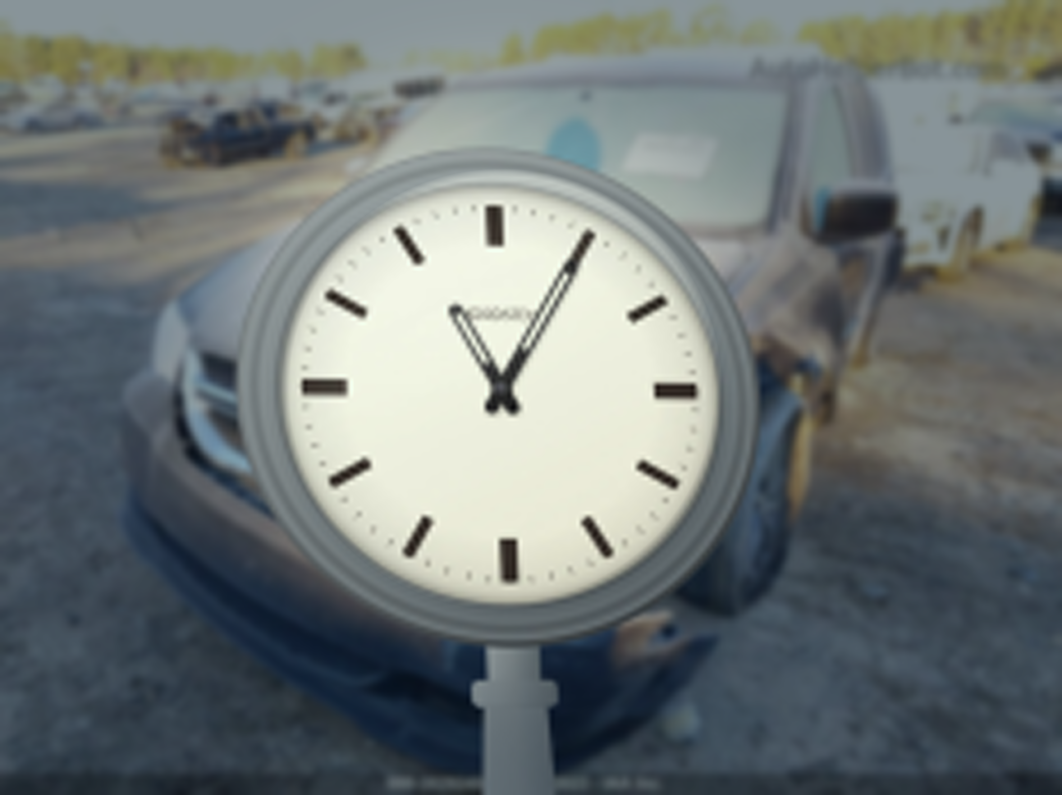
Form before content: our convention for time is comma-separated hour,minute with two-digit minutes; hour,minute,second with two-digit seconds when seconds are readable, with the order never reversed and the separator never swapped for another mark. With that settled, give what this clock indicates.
11,05
